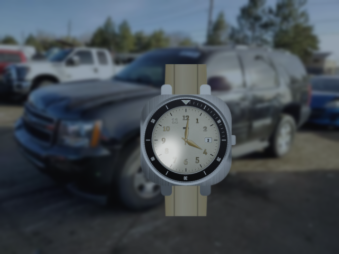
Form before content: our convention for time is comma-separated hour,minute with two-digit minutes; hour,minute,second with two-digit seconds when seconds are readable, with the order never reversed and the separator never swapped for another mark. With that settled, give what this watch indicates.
4,01
